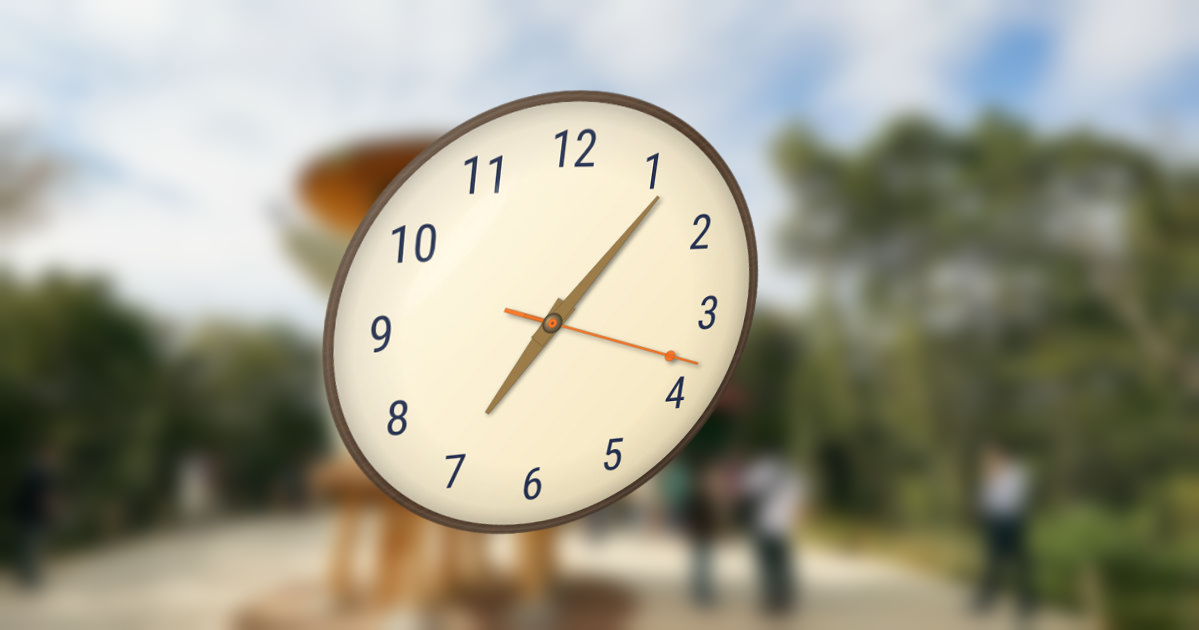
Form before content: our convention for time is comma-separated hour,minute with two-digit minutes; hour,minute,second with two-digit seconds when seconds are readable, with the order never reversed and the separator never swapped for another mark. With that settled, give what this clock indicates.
7,06,18
